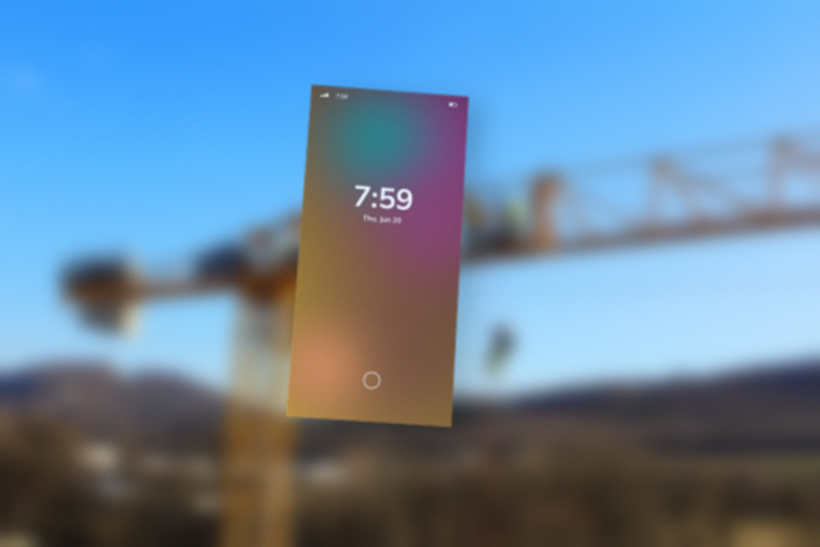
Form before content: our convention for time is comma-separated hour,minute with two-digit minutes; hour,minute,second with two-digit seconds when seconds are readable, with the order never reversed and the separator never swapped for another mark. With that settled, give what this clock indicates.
7,59
